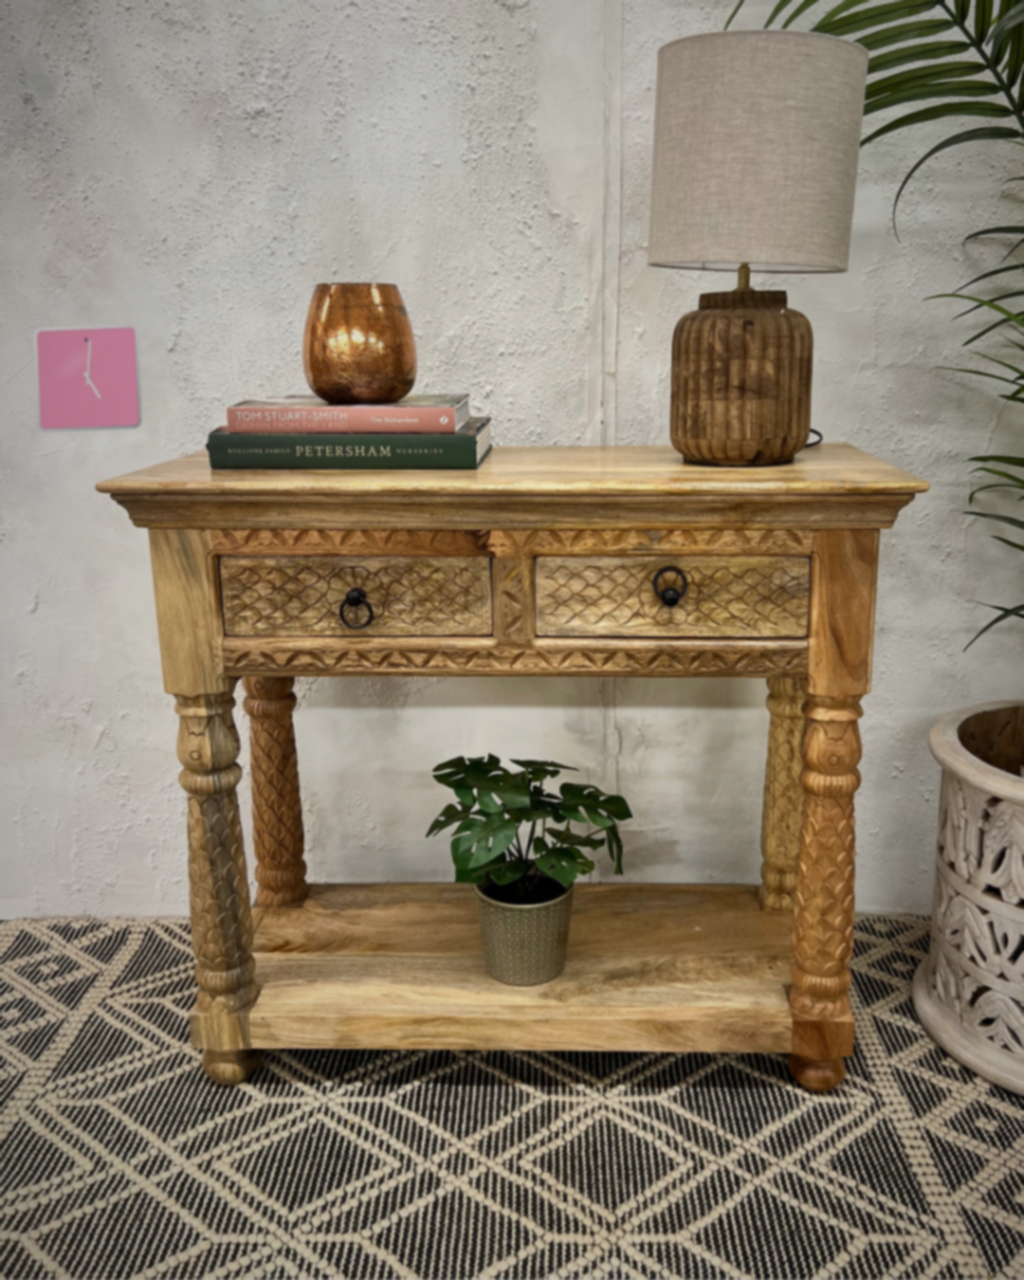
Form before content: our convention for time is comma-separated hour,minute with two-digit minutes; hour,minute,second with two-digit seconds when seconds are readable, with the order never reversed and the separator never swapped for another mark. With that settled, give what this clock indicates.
5,01
